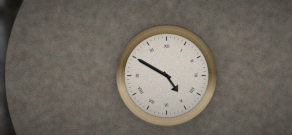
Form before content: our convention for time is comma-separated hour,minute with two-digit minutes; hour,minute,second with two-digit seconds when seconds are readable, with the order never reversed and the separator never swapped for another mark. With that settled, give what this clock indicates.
4,50
